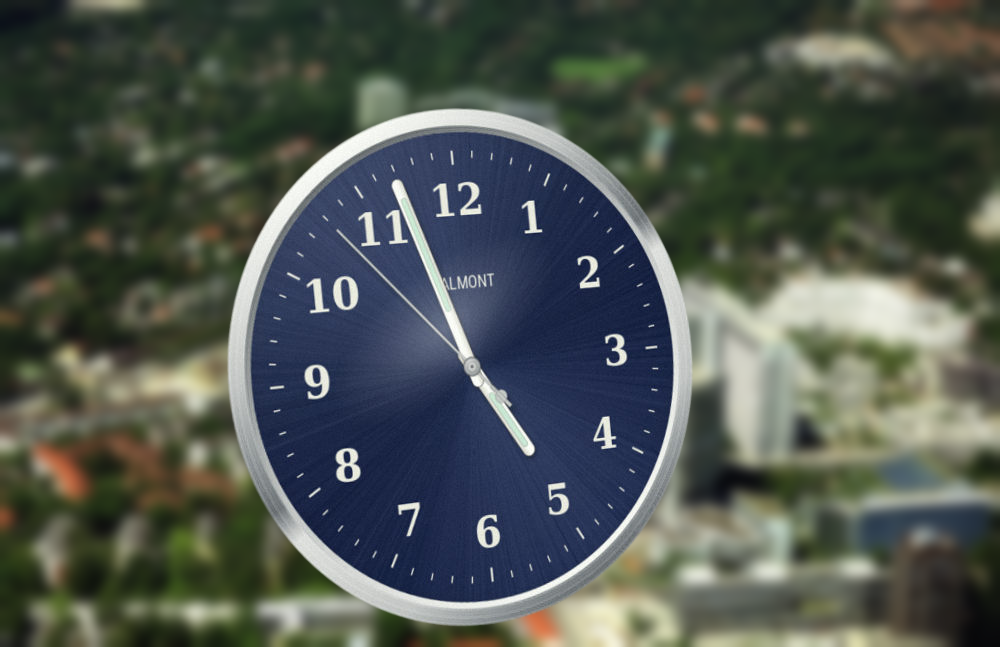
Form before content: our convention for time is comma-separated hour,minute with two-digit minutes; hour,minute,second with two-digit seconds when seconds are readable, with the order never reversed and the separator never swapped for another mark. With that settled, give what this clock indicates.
4,56,53
